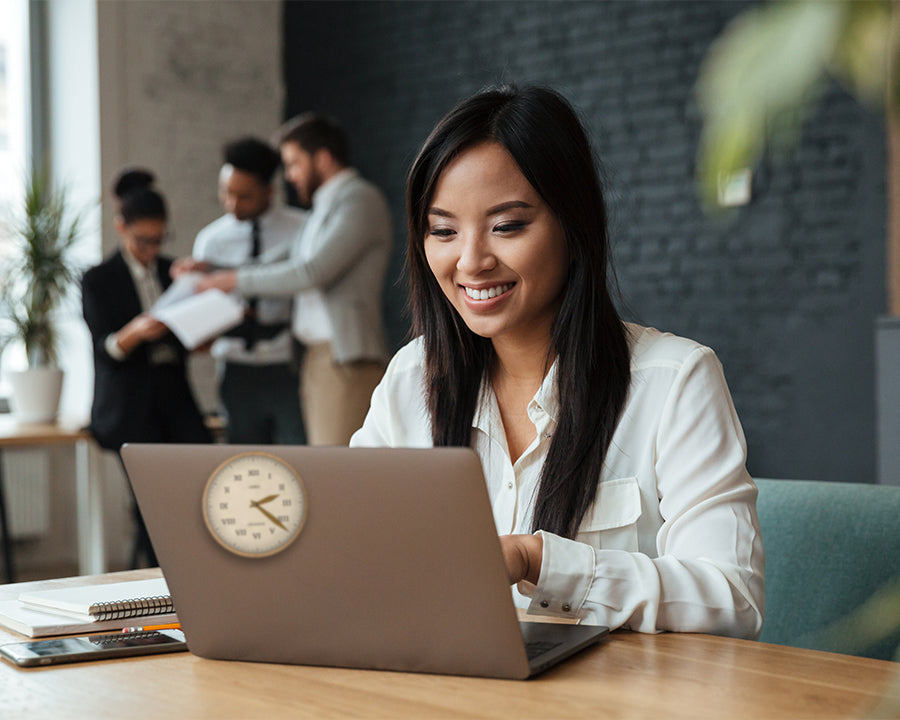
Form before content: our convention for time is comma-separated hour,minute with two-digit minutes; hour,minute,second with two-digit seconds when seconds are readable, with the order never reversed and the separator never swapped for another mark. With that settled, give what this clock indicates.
2,22
